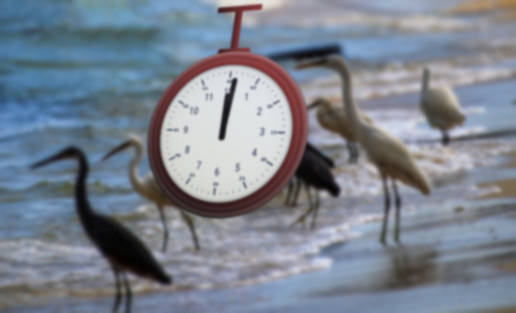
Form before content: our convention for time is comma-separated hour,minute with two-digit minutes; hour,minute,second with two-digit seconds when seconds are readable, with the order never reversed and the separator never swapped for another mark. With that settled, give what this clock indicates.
12,01
